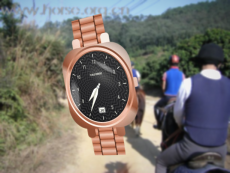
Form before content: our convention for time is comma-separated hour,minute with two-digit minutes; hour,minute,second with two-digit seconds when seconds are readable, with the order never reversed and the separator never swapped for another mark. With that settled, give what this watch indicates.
7,35
